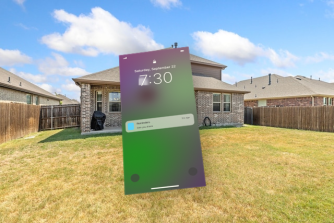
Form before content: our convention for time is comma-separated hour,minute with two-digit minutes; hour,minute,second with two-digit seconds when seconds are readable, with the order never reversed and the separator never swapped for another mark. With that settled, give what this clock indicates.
7,30
